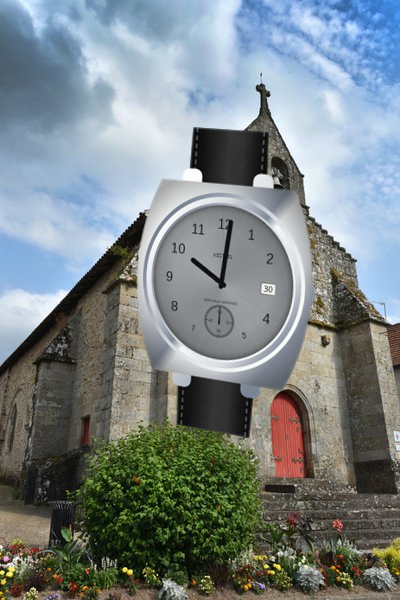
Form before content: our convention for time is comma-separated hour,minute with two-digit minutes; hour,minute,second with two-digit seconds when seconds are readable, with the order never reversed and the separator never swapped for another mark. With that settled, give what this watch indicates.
10,01
